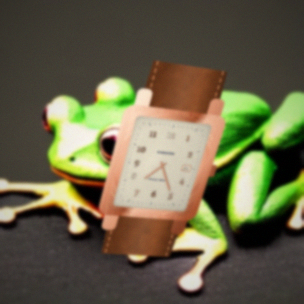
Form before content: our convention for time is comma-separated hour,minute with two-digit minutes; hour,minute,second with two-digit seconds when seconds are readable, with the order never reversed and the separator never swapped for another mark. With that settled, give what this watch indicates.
7,25
